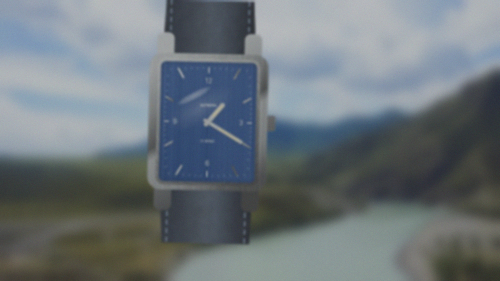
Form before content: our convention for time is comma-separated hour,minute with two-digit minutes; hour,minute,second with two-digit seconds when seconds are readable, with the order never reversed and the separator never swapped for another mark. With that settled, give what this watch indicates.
1,20
